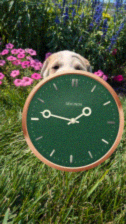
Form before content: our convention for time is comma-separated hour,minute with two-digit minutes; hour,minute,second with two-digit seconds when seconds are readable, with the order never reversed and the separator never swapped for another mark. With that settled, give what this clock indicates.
1,47
